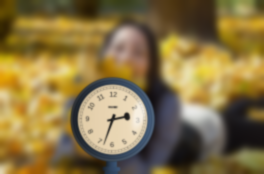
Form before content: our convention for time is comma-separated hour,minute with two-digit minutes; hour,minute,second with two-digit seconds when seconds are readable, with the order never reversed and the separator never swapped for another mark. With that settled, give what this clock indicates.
2,33
